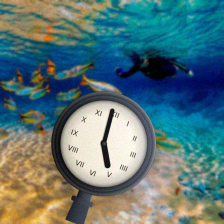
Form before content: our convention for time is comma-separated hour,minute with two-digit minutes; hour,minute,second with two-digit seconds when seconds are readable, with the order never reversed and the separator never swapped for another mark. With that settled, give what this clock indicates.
4,59
